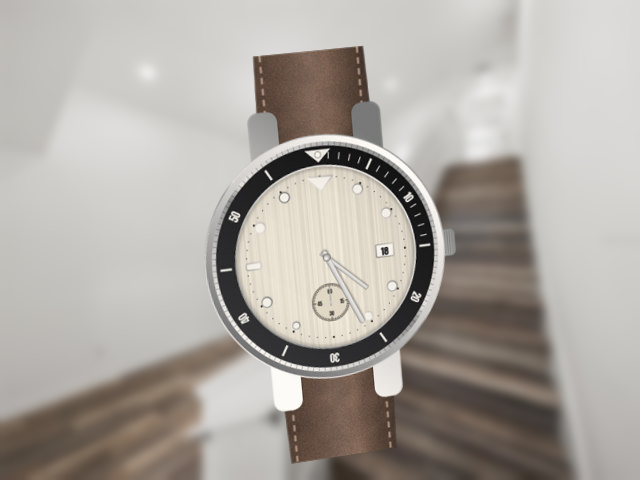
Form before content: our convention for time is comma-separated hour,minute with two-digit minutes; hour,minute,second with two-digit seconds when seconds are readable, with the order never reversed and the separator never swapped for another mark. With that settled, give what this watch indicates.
4,26
